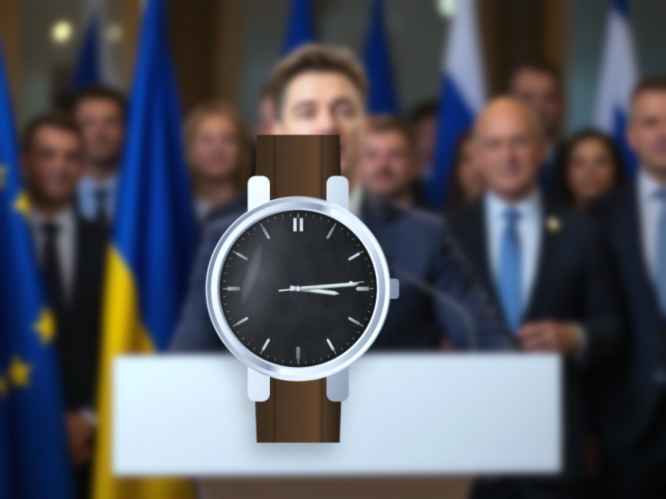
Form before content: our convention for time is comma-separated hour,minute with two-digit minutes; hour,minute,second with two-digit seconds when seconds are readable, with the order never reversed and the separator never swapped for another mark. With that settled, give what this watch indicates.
3,14,14
